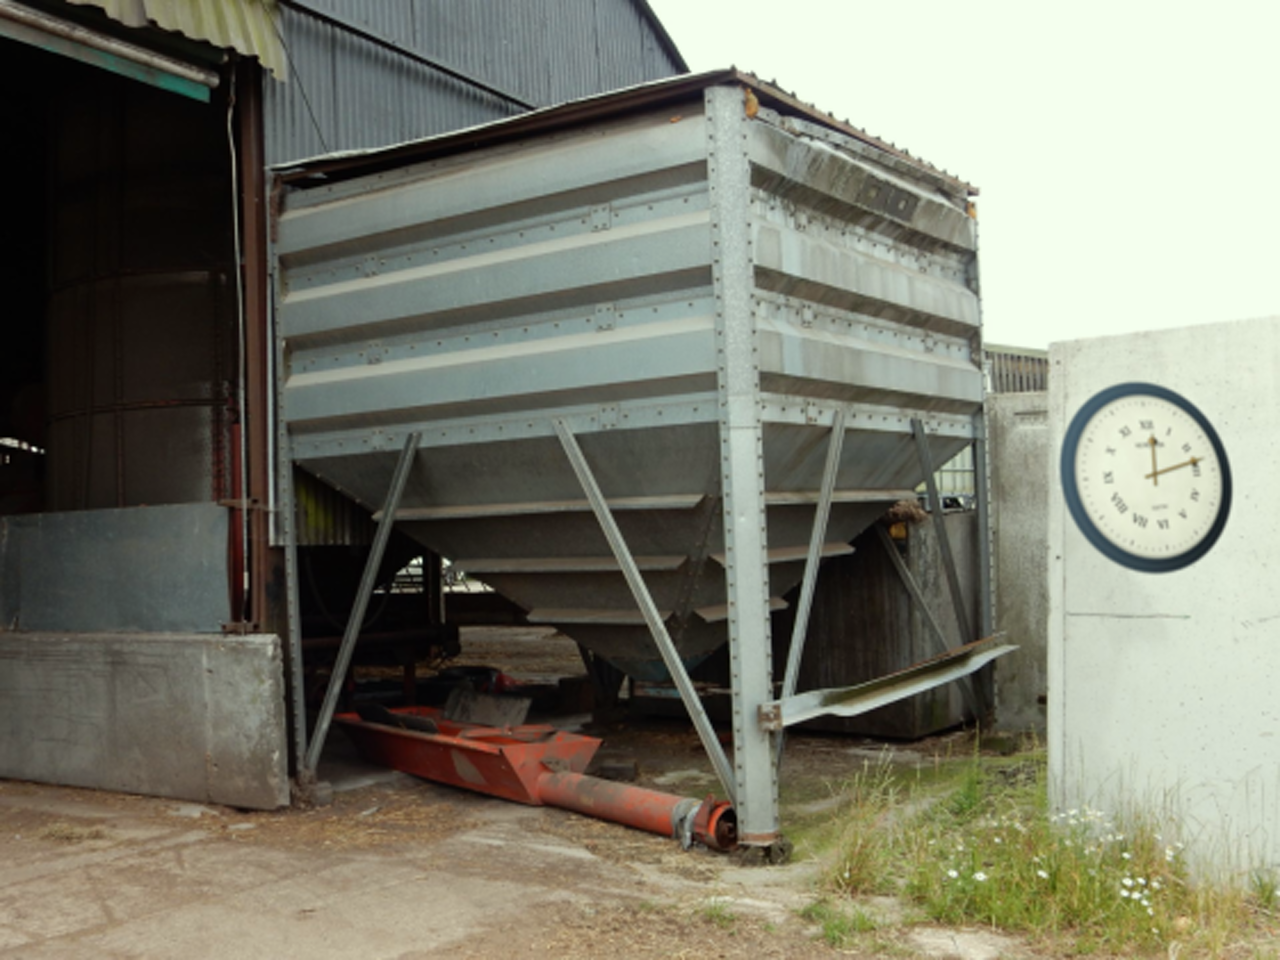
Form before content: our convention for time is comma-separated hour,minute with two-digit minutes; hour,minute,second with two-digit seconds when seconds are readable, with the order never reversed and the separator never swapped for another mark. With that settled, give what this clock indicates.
12,13
